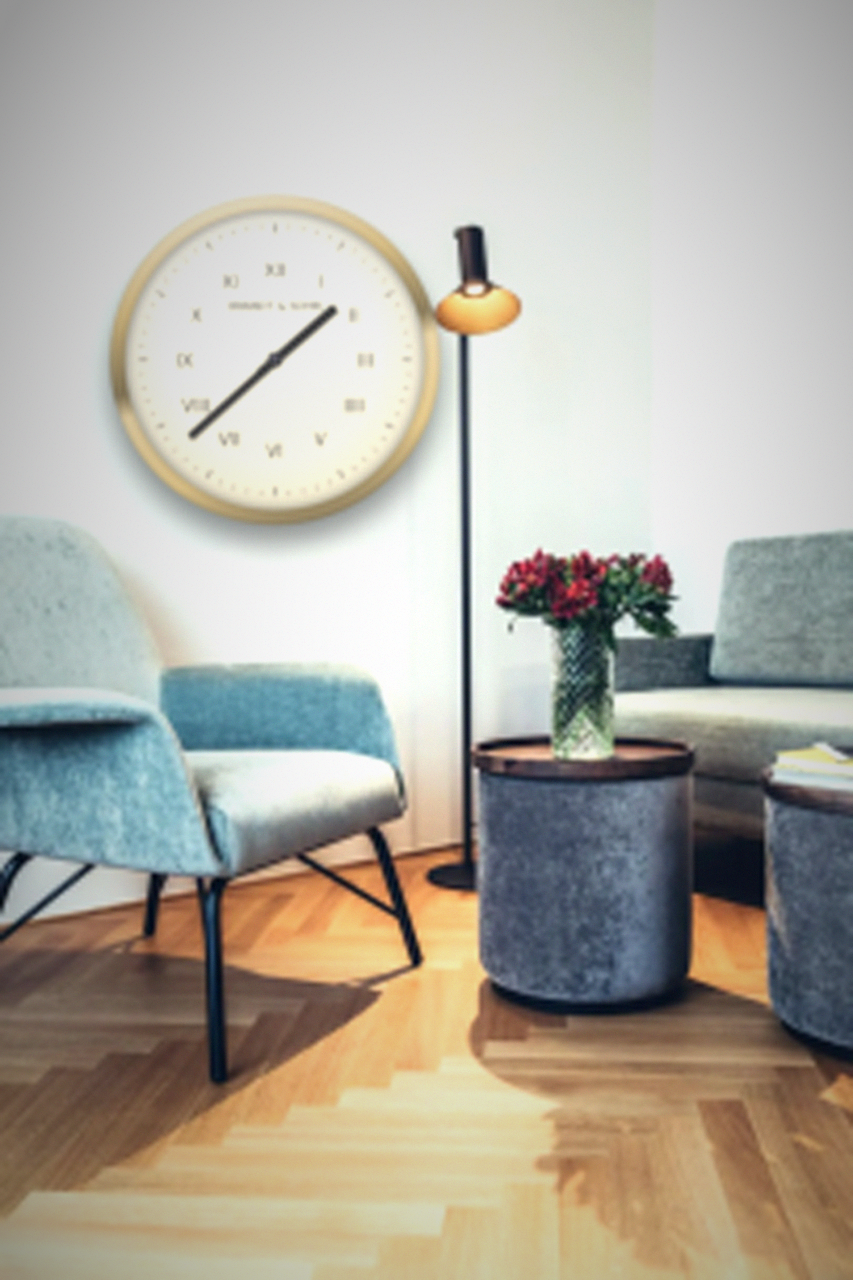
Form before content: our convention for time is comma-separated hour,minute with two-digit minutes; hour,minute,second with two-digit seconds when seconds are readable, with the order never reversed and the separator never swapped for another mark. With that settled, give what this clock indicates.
1,38
